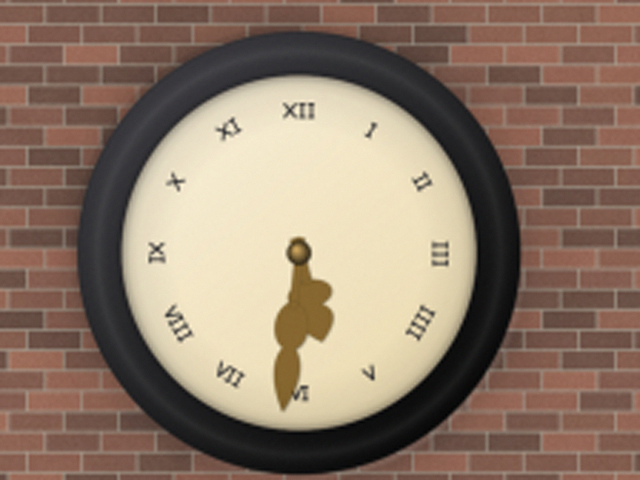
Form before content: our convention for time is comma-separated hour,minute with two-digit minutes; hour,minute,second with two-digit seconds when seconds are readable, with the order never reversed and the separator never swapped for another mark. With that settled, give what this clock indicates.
5,31
